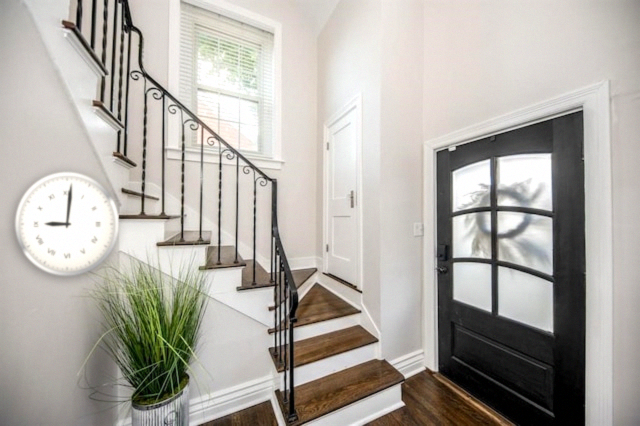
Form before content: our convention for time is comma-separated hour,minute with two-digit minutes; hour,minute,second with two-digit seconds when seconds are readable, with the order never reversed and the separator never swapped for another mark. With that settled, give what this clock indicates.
9,01
